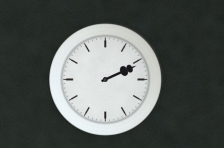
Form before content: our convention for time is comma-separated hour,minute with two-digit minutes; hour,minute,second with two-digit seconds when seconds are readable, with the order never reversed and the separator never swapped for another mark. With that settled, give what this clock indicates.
2,11
